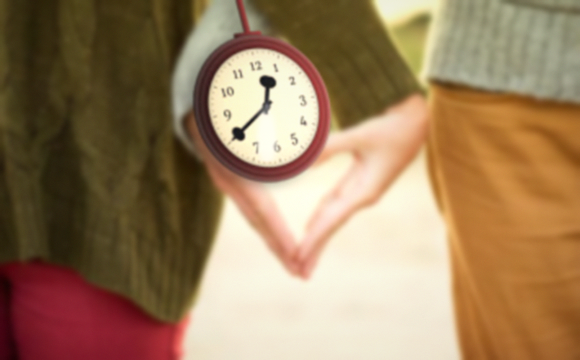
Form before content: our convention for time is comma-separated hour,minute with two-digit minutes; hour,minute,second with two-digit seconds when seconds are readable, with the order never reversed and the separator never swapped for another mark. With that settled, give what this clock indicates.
12,40
